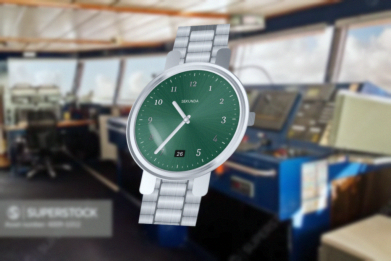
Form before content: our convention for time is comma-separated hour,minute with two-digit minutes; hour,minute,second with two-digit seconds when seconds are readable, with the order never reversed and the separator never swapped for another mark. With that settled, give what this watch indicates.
10,36
